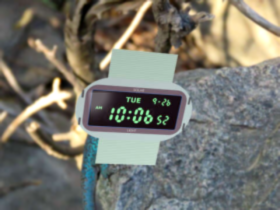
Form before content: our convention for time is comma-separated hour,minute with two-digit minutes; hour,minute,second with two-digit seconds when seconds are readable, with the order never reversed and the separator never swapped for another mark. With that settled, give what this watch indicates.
10,06,52
